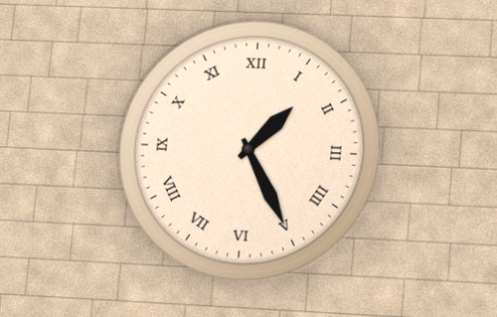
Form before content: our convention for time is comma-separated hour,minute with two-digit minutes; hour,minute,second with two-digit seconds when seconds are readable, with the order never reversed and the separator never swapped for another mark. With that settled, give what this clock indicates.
1,25
